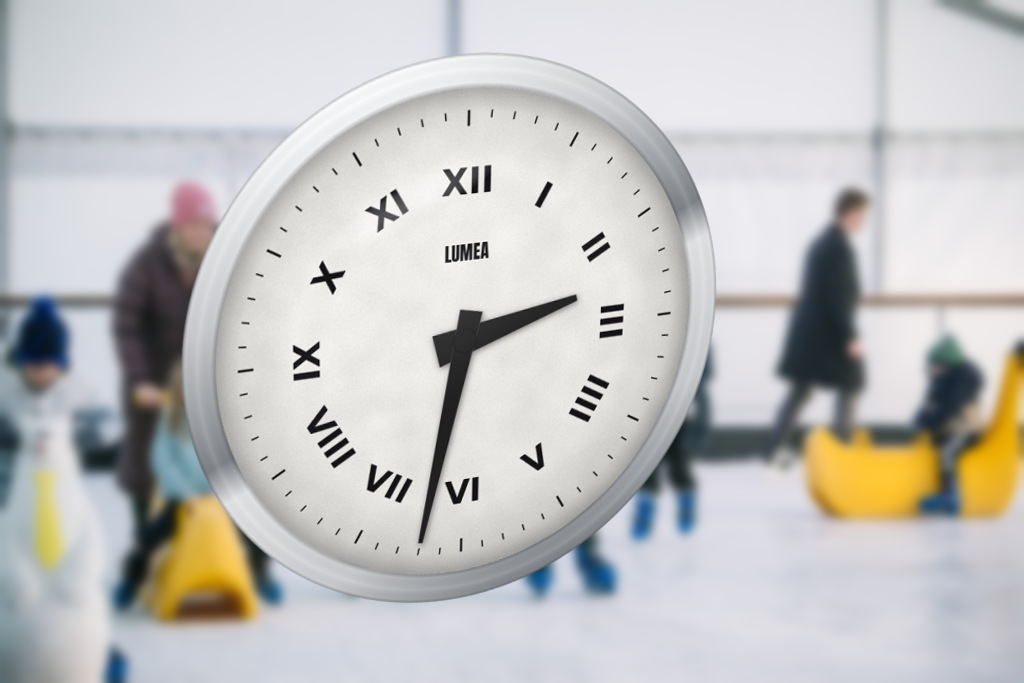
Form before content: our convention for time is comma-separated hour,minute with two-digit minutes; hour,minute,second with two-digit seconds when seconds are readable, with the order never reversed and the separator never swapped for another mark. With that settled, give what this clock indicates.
2,32
